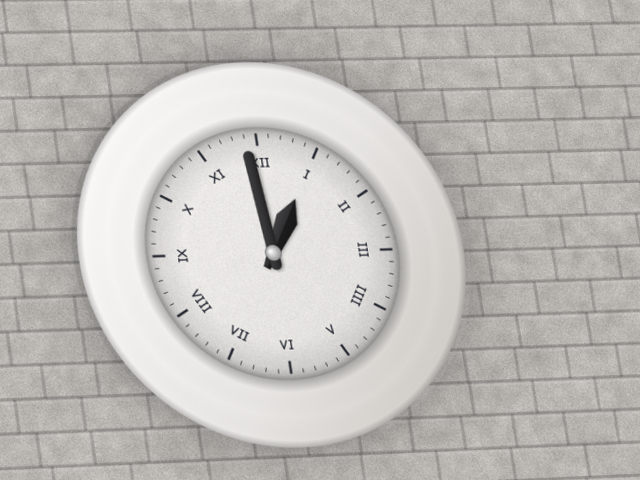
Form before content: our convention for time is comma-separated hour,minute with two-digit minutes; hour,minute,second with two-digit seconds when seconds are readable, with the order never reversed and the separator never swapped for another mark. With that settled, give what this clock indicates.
12,59
